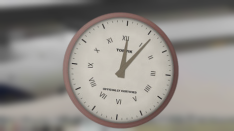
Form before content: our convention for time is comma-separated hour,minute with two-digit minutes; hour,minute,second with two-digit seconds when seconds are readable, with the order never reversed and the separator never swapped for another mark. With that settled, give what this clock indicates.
12,06
